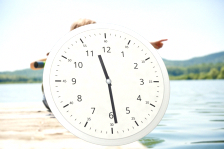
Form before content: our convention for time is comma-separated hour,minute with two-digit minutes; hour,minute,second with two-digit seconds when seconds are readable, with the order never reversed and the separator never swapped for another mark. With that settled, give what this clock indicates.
11,29
